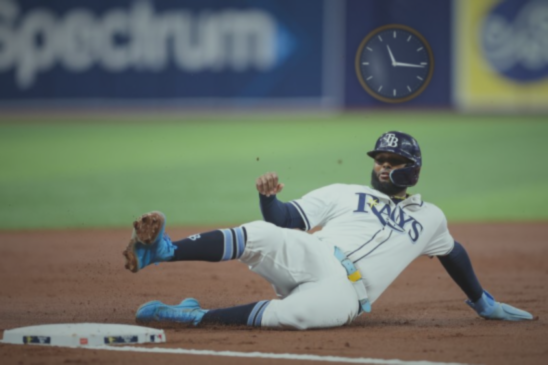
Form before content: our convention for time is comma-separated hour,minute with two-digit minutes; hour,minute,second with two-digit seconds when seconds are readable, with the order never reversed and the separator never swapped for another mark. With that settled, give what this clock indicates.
11,16
